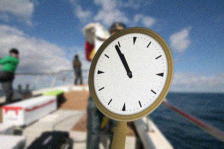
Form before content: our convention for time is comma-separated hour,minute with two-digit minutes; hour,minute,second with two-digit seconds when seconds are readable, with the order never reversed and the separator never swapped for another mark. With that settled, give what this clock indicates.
10,54
